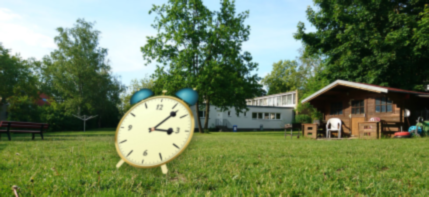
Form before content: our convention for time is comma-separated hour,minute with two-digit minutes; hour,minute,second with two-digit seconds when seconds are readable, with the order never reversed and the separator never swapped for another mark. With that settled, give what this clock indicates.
3,07
